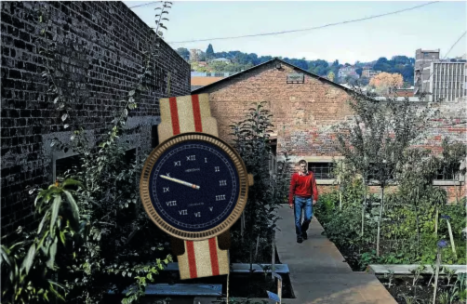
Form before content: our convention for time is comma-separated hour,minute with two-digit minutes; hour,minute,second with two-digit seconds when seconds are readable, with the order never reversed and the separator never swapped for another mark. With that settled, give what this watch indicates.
9,49
